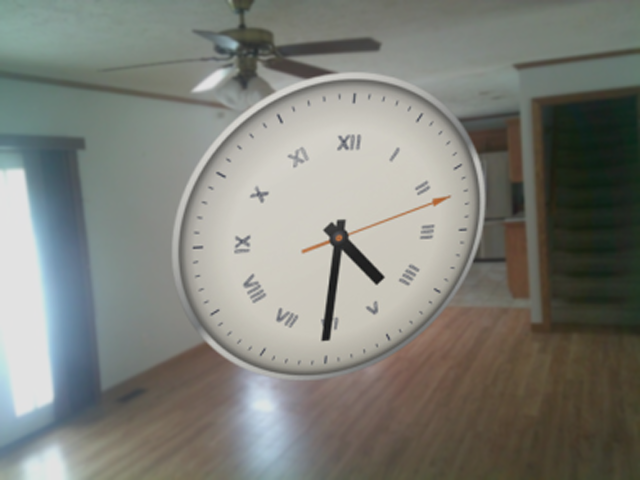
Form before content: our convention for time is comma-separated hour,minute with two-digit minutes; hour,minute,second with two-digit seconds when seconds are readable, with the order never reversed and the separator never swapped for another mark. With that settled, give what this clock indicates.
4,30,12
